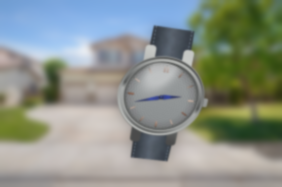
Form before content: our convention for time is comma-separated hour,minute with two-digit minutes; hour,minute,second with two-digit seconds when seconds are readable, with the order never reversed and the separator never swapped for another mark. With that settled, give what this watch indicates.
2,42
